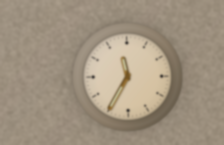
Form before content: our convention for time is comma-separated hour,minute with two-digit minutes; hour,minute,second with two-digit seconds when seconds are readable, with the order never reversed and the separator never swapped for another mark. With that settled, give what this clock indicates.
11,35
